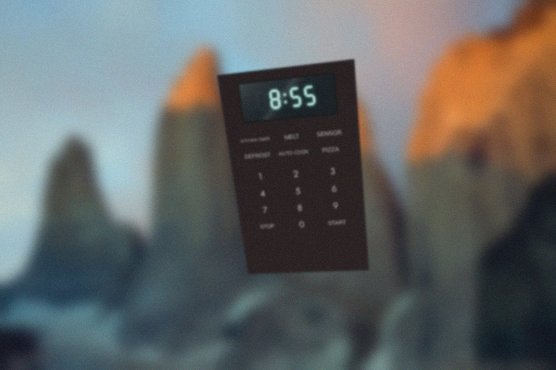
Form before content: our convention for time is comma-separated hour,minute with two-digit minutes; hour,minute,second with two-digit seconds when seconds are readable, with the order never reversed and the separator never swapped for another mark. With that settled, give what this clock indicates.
8,55
